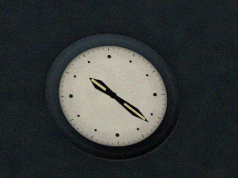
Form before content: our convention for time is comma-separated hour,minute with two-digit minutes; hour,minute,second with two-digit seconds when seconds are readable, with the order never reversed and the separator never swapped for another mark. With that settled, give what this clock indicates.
10,22
